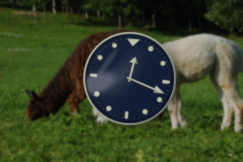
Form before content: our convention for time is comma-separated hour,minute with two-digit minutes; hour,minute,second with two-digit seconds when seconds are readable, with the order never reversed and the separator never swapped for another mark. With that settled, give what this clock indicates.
12,18
